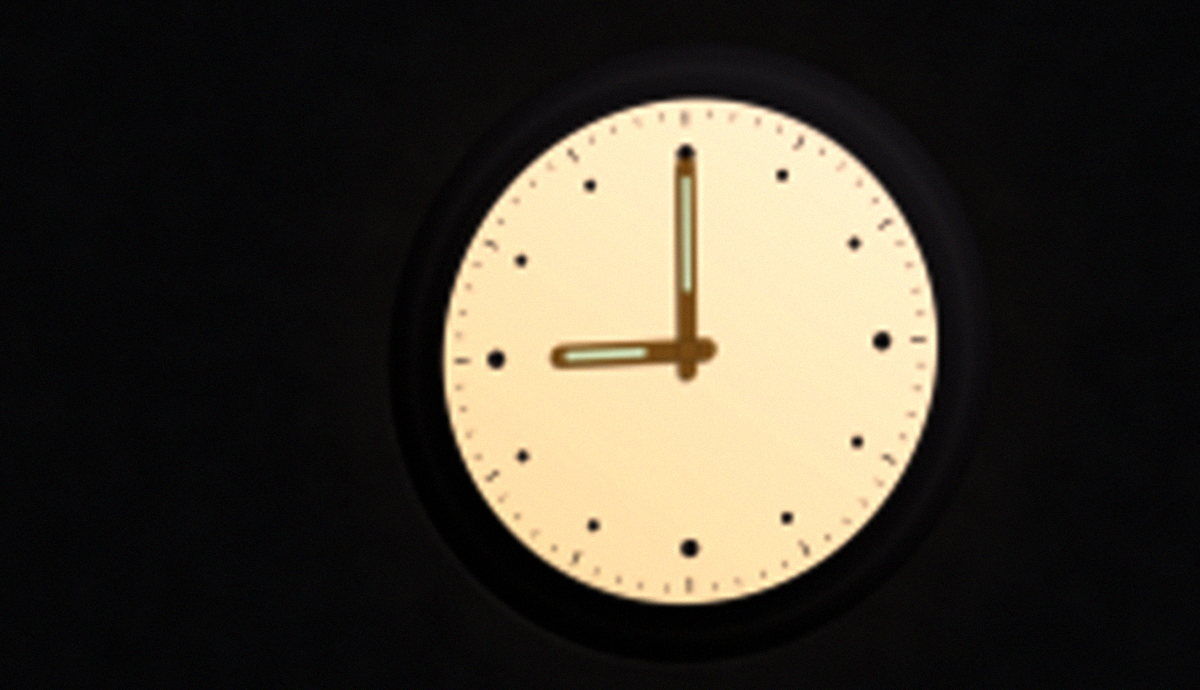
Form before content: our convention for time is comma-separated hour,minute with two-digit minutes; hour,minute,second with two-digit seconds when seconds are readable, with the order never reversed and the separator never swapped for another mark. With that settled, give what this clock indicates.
9,00
